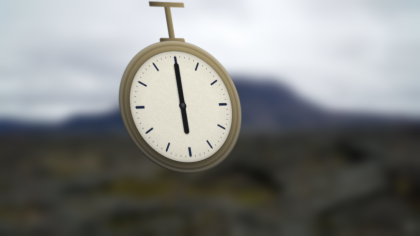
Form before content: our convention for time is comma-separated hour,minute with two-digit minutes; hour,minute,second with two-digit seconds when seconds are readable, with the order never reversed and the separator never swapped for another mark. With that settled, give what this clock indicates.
6,00
